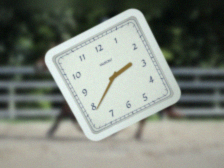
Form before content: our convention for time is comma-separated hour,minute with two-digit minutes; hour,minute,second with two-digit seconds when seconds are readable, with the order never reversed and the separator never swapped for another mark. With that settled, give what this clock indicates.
2,39
